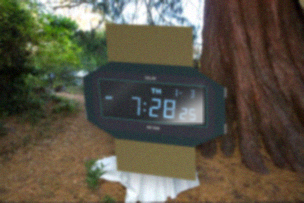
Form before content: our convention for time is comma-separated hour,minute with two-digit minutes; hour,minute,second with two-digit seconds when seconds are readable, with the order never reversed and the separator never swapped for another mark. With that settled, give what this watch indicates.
7,28,25
